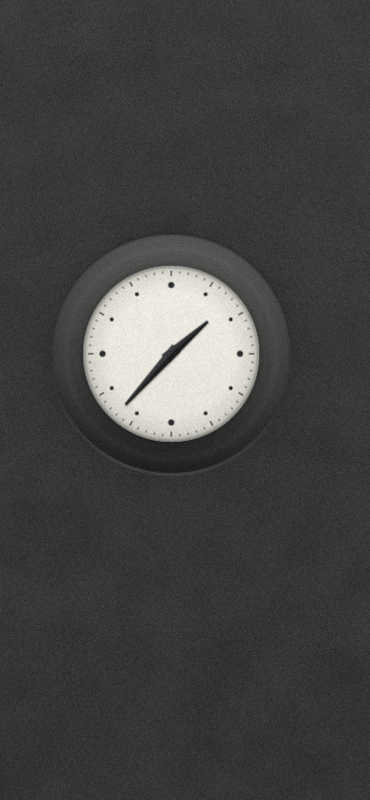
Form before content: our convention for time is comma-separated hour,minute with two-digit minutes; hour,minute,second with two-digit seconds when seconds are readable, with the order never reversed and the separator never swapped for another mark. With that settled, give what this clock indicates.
1,37
